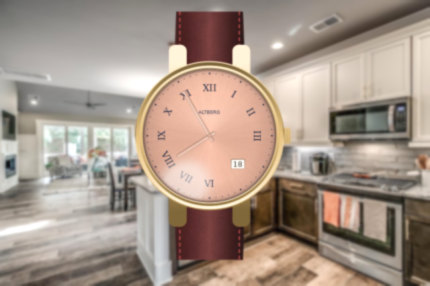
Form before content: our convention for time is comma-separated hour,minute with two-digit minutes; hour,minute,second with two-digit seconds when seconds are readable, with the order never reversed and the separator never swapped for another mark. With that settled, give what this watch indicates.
7,55
